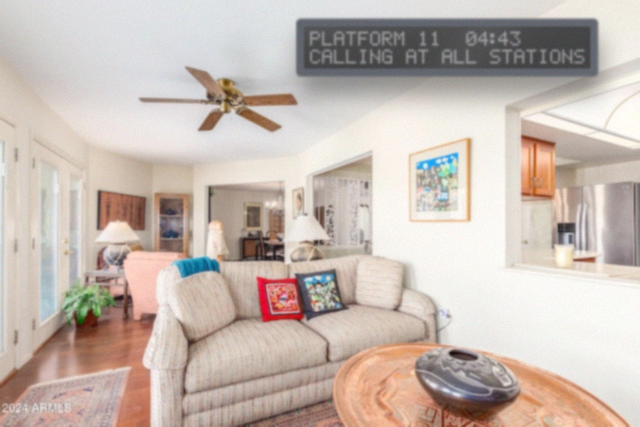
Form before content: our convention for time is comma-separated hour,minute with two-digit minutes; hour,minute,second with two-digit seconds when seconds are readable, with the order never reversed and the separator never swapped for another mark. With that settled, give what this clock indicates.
4,43
